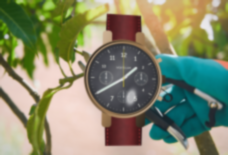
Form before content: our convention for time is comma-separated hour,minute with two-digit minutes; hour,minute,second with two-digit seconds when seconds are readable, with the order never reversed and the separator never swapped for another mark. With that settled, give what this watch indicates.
1,40
